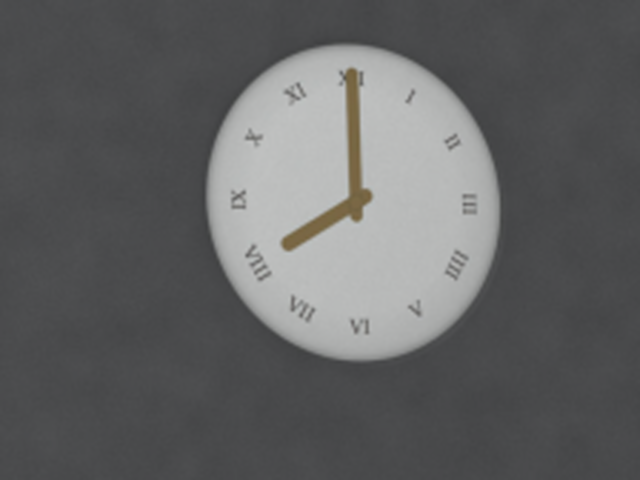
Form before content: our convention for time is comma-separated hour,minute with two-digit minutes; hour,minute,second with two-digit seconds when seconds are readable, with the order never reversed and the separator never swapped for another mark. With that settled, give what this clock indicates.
8,00
